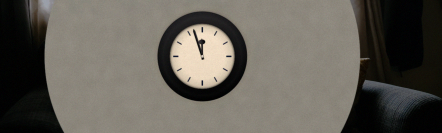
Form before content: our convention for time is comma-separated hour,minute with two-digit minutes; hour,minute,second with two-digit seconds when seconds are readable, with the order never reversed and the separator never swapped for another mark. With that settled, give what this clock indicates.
11,57
